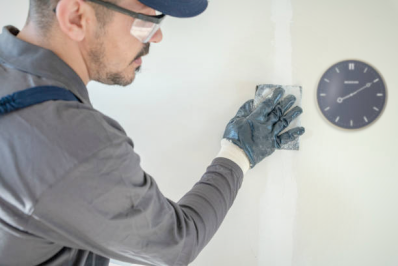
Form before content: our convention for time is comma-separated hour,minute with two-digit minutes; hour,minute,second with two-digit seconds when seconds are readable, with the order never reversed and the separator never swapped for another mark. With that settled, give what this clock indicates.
8,10
